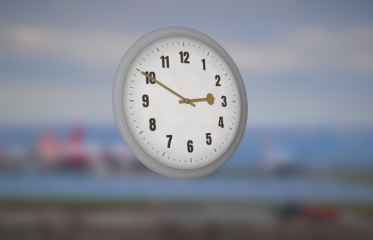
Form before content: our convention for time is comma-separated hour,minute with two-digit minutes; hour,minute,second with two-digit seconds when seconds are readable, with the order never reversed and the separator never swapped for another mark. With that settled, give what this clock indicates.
2,50
